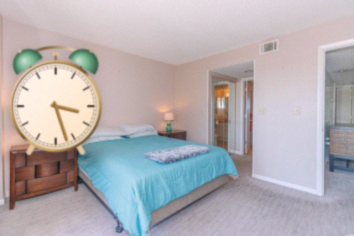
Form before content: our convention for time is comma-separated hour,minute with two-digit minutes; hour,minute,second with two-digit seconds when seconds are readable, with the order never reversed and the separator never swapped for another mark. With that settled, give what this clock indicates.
3,27
